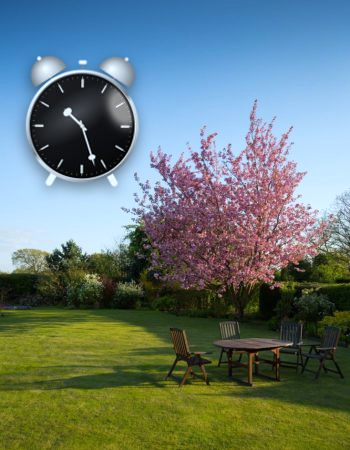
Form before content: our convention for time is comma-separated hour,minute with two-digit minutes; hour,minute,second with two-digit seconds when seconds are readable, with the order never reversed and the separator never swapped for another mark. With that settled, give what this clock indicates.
10,27
